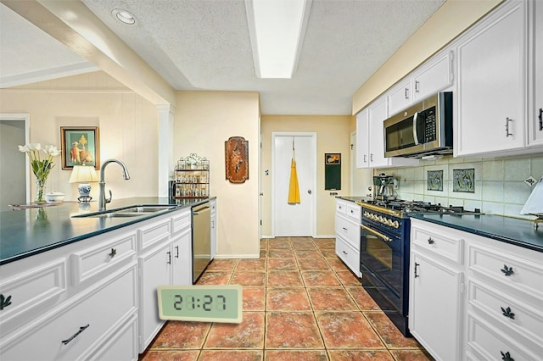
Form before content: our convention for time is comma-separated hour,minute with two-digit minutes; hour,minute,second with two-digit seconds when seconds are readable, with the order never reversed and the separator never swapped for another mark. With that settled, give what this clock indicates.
21,27
